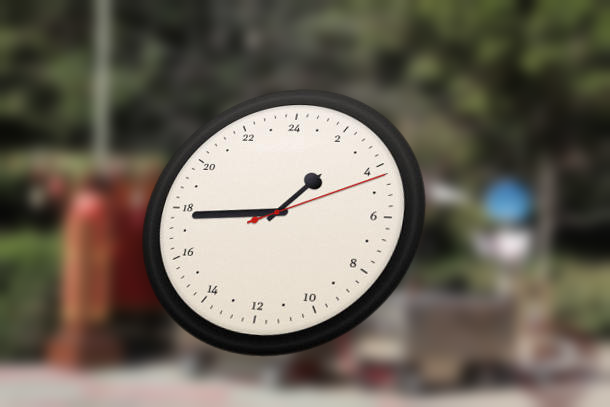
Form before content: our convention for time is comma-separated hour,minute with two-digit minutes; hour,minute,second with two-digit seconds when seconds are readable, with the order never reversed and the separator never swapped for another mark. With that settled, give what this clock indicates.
2,44,11
